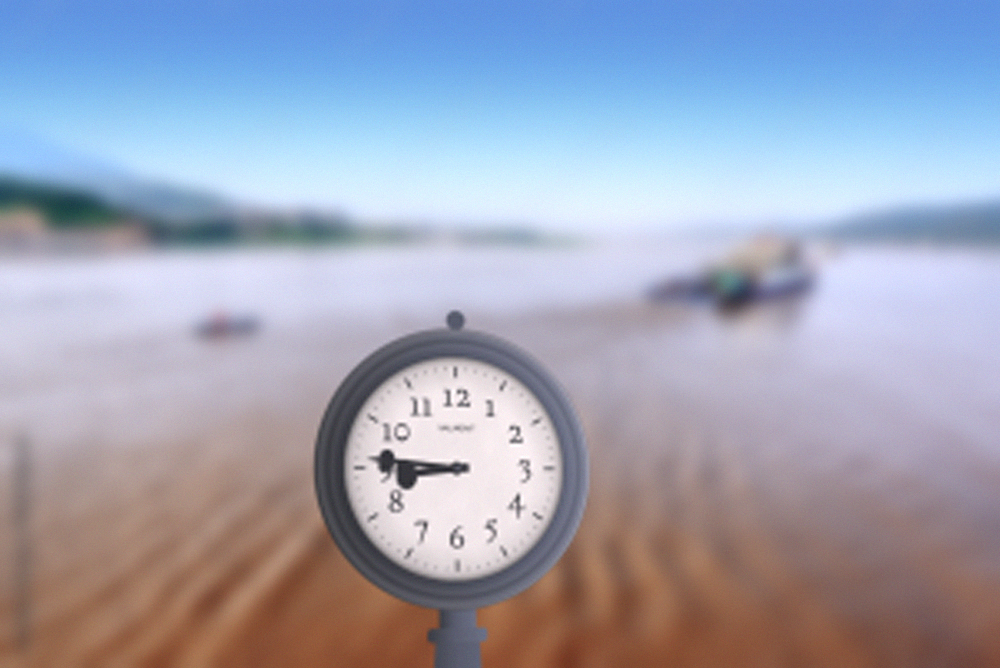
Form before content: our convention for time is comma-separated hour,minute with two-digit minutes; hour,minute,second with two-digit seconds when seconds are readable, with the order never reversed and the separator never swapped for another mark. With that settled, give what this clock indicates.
8,46
